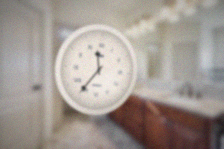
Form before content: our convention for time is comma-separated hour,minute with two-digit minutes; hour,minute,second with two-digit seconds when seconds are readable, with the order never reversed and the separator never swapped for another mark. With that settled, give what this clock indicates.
11,36
